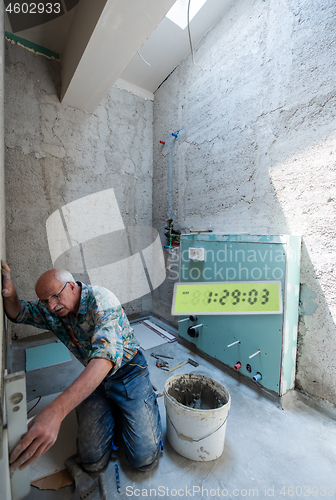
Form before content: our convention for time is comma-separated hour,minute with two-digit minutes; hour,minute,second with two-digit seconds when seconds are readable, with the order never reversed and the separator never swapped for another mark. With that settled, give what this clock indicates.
1,29,03
